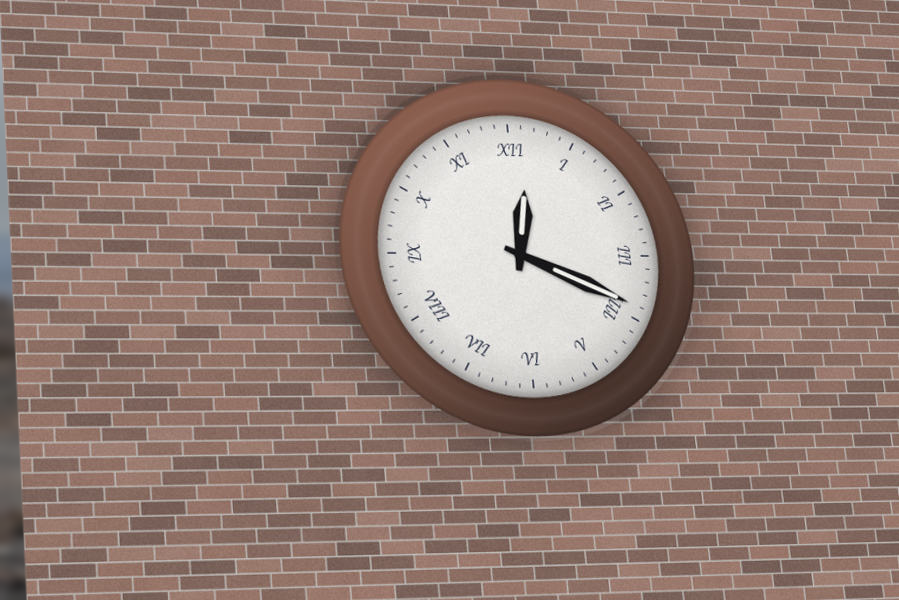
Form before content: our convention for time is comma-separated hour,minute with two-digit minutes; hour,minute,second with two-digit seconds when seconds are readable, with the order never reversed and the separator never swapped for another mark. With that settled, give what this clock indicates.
12,19
